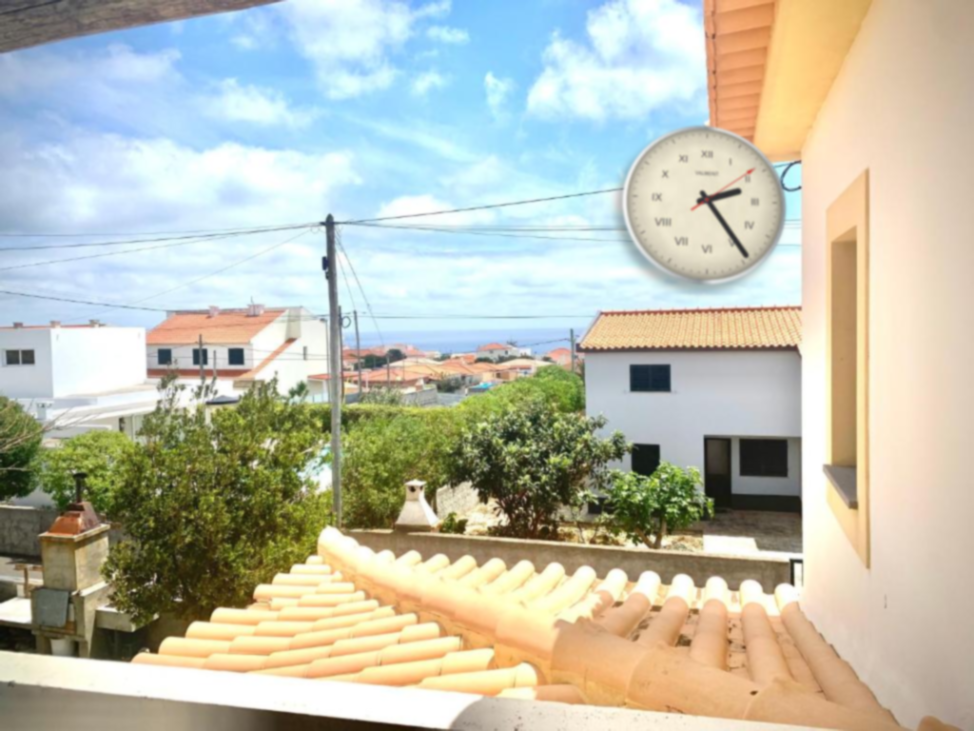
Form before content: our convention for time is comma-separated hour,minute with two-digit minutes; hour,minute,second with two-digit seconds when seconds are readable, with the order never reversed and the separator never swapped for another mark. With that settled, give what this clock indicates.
2,24,09
